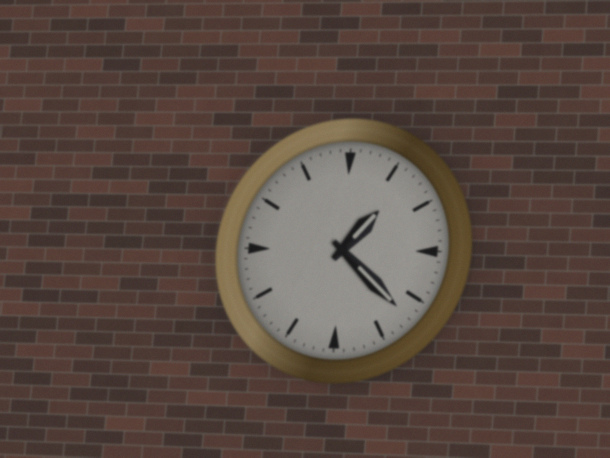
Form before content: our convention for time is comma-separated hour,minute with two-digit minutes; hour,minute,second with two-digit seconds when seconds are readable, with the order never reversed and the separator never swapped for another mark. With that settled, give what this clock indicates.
1,22
